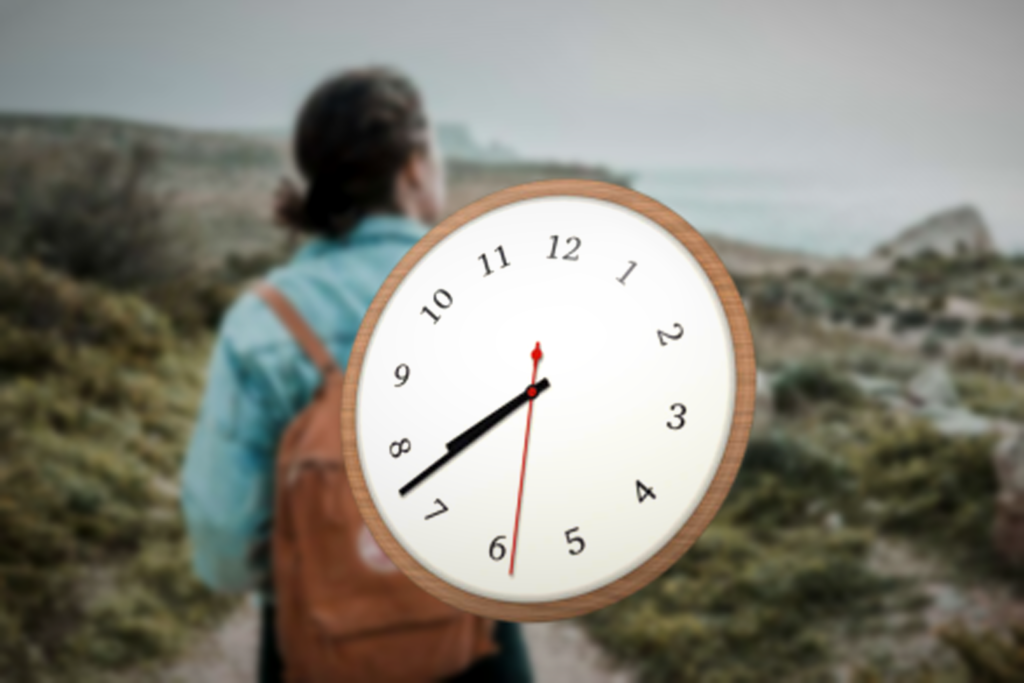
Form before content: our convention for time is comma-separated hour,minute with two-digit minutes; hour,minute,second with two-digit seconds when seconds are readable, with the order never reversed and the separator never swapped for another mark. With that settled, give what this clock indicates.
7,37,29
